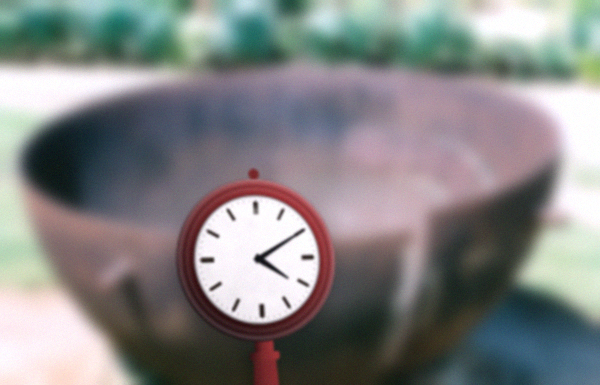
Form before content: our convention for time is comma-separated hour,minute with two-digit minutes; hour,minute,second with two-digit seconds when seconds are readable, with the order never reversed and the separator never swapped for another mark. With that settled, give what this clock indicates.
4,10
